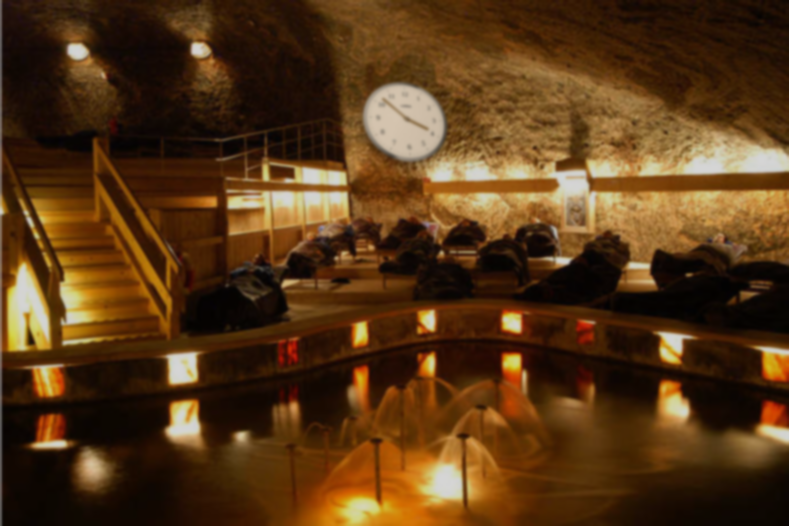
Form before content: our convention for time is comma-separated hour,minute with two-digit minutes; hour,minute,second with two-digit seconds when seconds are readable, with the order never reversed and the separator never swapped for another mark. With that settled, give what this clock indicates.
3,52
